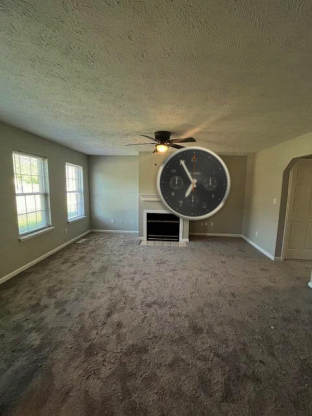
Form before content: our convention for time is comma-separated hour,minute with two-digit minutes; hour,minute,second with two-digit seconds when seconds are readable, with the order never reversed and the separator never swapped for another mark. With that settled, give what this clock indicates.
6,55
